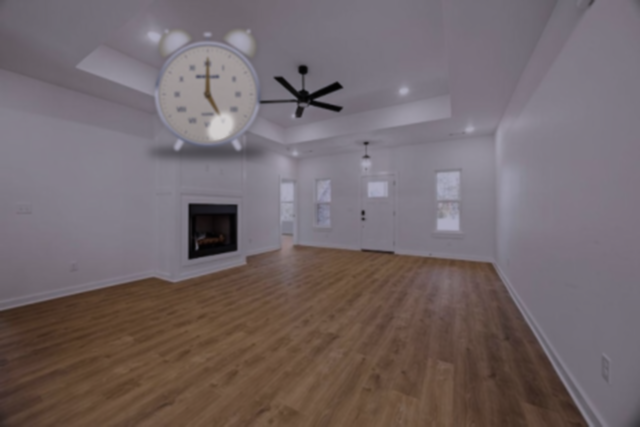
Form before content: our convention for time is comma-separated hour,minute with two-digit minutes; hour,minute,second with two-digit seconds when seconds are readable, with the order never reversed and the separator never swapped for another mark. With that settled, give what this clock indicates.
5,00
